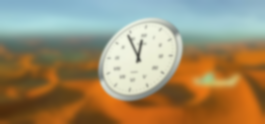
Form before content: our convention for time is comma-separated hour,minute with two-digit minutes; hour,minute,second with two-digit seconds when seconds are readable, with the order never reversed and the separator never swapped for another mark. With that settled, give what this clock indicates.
11,54
